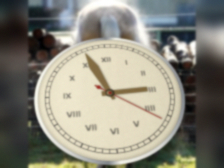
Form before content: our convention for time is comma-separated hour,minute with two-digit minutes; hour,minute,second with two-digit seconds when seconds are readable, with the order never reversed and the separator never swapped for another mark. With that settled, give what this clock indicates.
2,56,21
